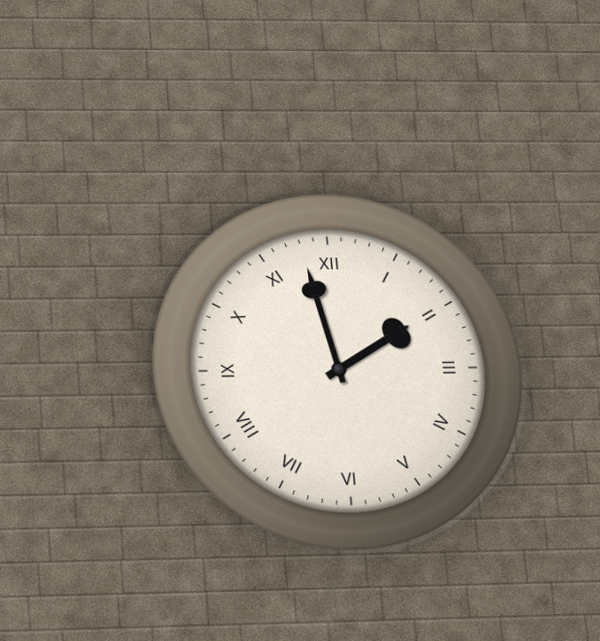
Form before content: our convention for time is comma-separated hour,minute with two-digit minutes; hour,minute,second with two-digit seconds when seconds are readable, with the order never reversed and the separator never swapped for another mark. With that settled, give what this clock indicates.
1,58
